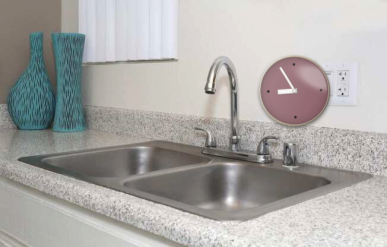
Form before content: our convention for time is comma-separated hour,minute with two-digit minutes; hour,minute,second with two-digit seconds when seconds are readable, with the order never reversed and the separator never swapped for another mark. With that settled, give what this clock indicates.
8,55
